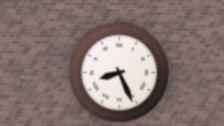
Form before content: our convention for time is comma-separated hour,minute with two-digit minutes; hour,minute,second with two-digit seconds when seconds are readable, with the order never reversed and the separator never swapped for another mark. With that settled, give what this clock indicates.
8,26
